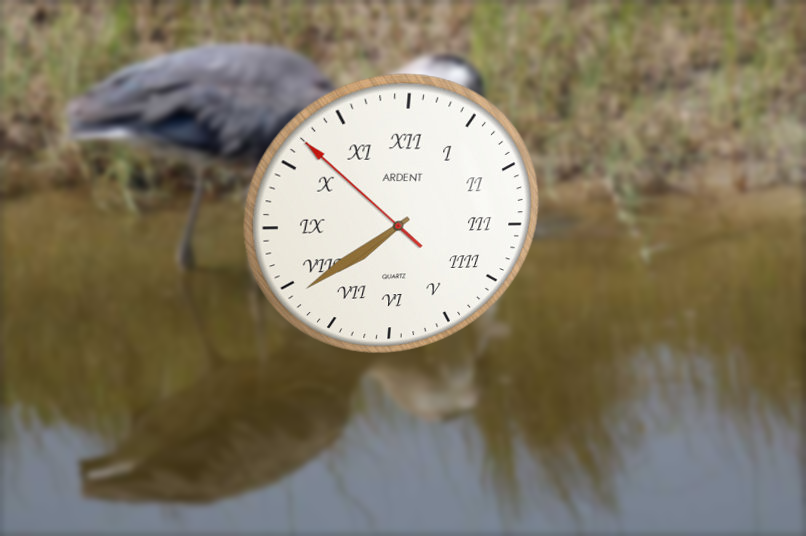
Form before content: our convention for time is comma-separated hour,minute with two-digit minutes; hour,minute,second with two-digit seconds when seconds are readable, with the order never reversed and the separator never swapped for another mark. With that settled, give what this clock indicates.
7,38,52
